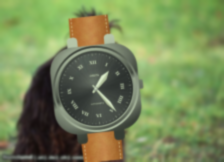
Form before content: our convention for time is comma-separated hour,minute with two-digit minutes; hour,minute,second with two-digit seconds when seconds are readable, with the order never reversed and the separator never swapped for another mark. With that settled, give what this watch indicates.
1,24
